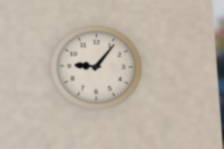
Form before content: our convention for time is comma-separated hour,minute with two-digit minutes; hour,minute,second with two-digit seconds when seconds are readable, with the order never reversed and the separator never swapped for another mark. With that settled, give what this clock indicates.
9,06
